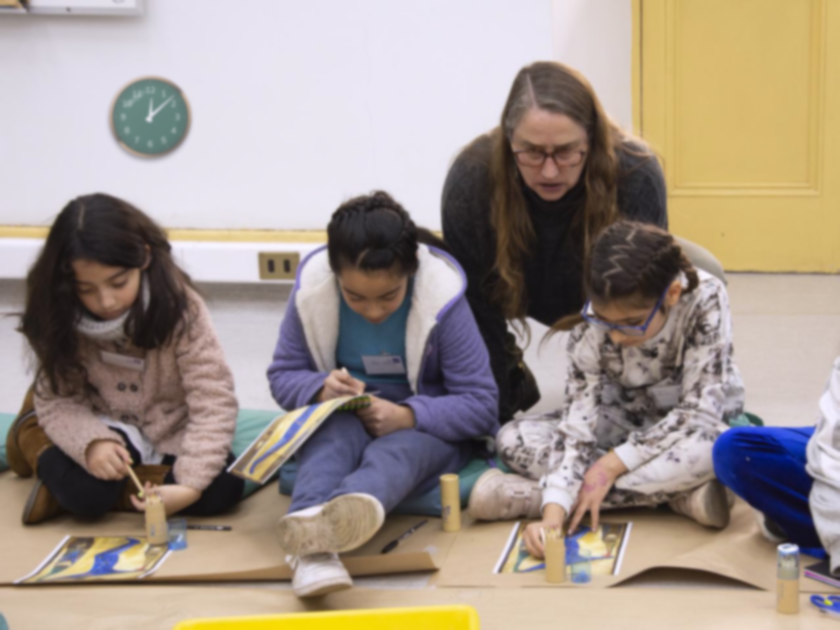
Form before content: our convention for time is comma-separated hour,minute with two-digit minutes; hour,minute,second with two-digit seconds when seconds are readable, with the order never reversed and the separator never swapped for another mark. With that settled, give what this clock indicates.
12,08
